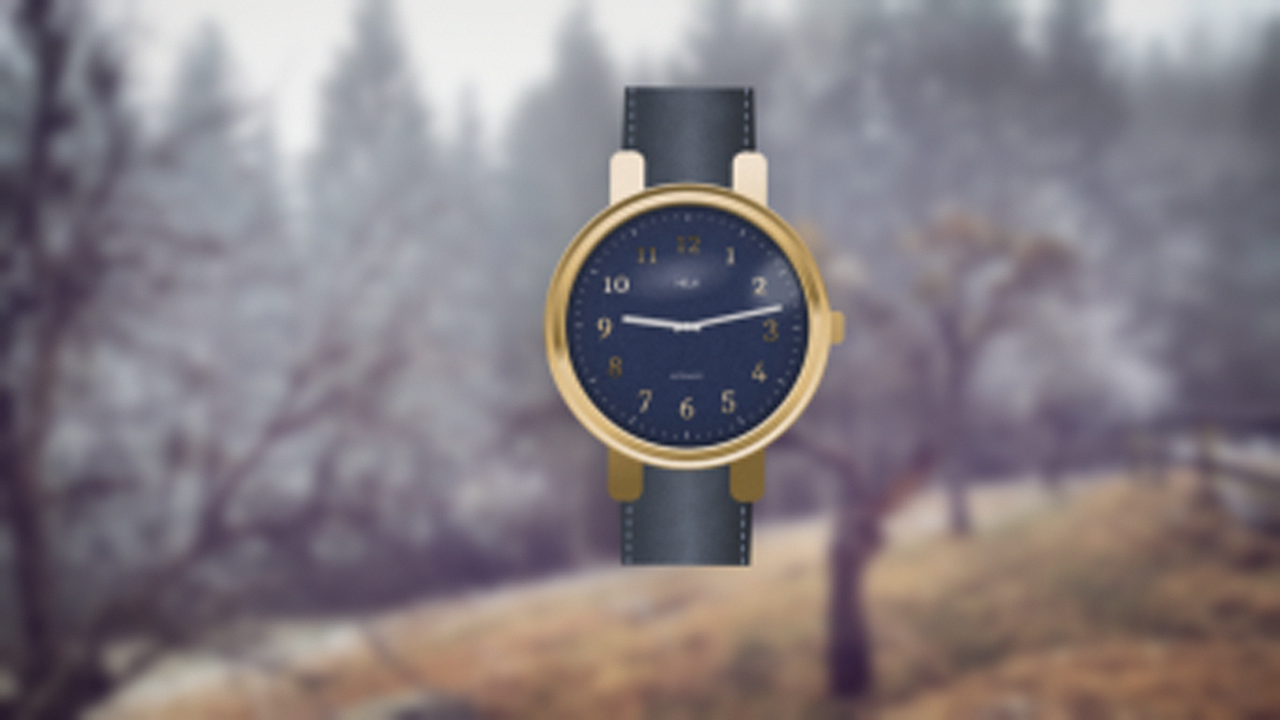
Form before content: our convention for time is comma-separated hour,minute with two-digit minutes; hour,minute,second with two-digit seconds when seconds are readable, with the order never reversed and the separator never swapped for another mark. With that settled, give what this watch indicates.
9,13
